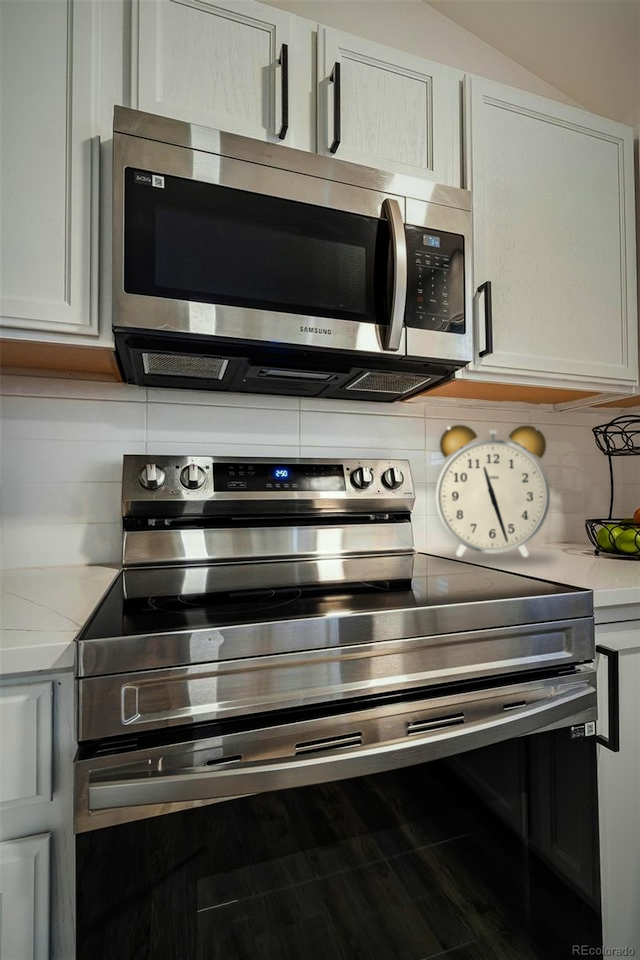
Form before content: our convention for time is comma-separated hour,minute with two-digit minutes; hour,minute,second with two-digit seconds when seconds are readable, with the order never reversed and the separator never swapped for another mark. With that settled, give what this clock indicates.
11,27
